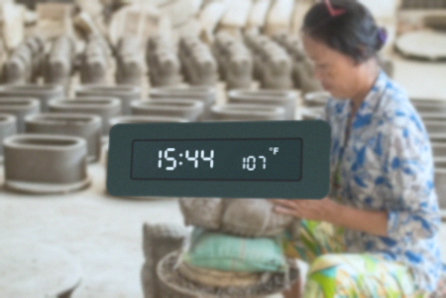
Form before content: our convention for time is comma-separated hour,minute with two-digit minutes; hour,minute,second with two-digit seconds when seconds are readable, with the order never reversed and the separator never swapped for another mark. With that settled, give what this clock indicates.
15,44
